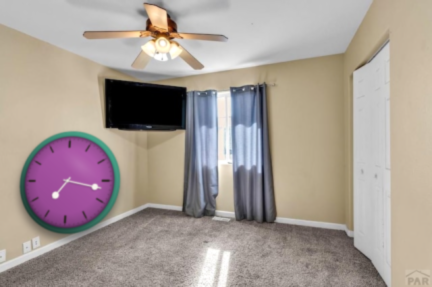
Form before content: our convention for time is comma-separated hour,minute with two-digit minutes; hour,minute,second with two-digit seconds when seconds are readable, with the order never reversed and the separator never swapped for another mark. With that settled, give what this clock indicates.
7,17
